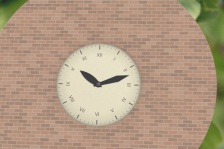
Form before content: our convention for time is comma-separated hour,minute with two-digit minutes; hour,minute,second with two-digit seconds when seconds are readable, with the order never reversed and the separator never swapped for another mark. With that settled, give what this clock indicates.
10,12
